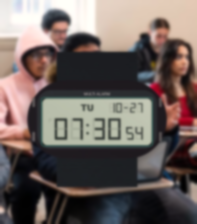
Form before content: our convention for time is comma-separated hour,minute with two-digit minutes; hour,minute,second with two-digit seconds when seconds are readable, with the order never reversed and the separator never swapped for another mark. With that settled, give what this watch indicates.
7,30,54
